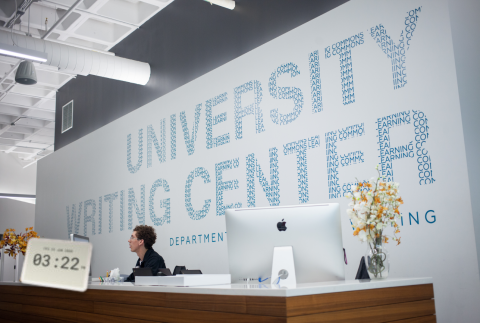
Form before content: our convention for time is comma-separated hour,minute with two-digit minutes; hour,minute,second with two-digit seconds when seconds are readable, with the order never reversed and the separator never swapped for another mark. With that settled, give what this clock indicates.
3,22
